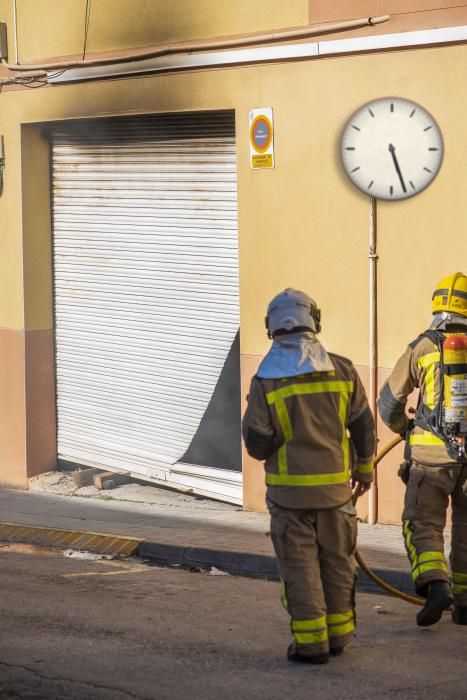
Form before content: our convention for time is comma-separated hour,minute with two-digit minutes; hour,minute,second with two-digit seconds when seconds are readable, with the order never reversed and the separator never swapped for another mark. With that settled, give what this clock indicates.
5,27
